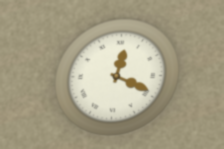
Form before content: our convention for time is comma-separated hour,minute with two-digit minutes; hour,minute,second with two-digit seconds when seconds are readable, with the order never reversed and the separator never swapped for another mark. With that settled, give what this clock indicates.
12,19
